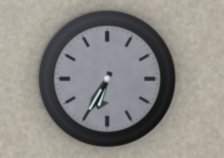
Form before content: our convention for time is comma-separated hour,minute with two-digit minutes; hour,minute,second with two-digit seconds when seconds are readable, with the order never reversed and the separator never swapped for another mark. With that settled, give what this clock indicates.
6,35
